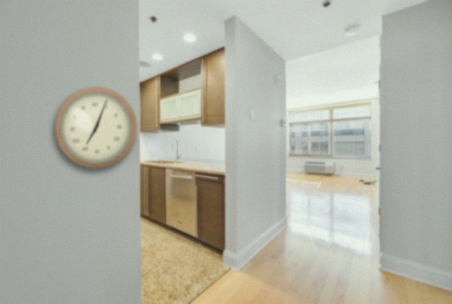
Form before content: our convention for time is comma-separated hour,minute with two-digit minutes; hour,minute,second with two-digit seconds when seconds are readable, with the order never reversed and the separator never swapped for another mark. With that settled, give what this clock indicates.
7,04
